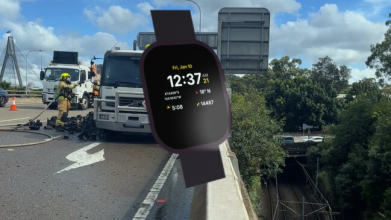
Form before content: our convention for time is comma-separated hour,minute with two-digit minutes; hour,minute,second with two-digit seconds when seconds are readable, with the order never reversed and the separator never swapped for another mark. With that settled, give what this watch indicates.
12,37
